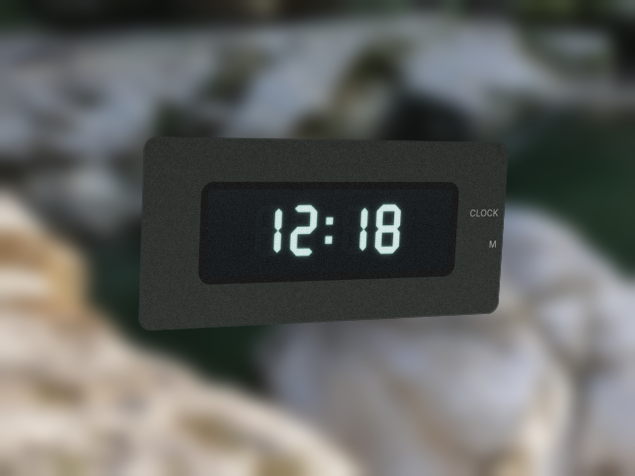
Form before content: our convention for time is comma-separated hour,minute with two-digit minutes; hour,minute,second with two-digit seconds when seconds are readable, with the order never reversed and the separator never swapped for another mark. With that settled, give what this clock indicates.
12,18
